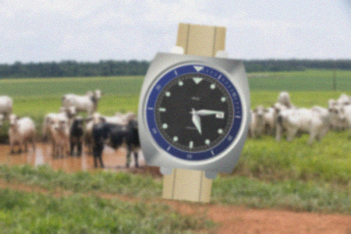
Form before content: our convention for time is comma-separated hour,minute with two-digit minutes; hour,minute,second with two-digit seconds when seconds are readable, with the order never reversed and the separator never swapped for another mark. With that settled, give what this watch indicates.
5,14
